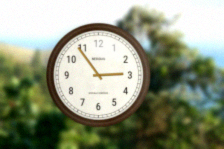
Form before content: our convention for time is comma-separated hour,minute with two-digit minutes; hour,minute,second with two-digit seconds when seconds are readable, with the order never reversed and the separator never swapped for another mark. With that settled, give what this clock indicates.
2,54
